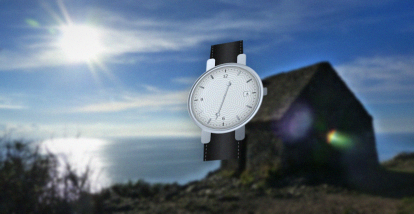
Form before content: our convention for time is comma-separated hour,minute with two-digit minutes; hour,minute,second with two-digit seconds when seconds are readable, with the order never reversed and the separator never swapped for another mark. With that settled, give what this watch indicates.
12,33
